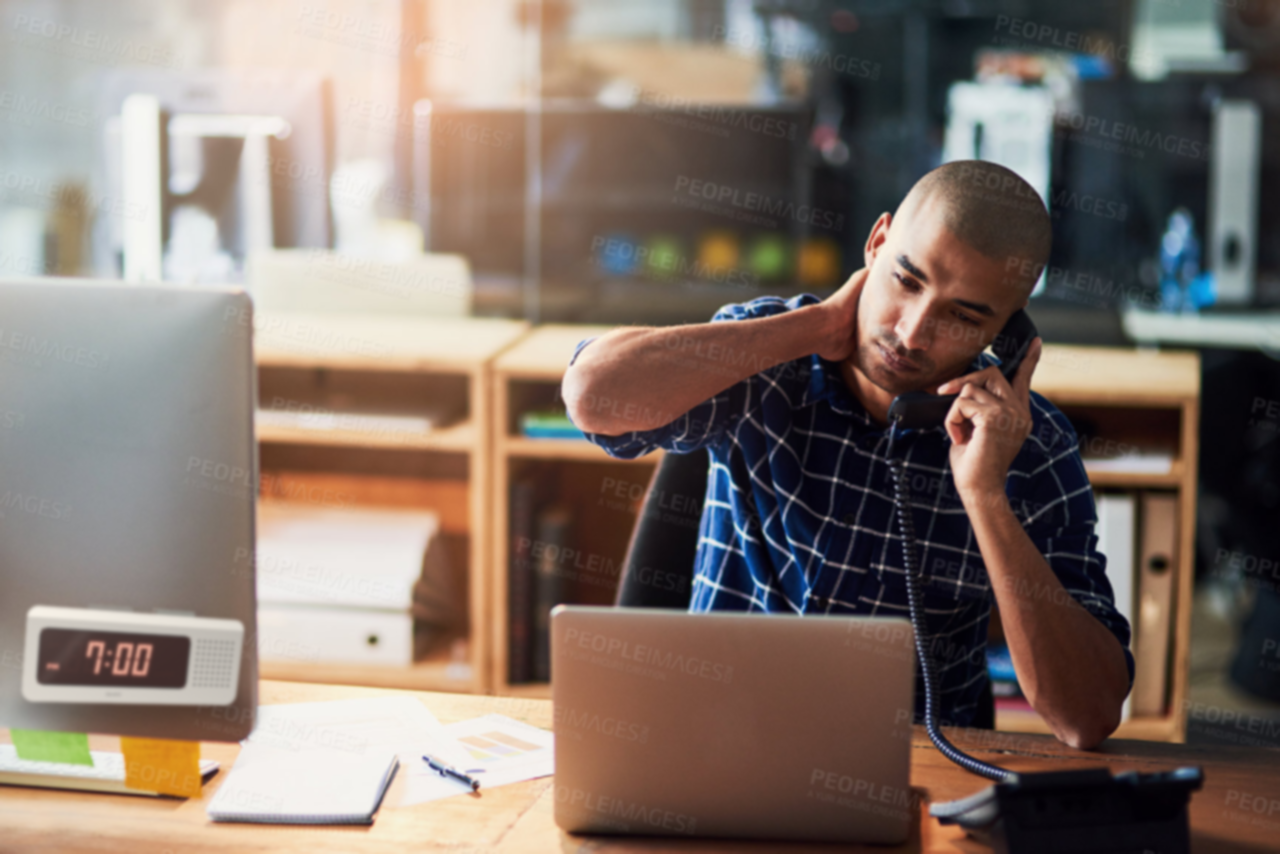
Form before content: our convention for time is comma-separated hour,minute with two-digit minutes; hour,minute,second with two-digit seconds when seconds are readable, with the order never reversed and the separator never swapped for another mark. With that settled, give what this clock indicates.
7,00
